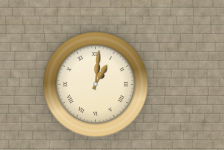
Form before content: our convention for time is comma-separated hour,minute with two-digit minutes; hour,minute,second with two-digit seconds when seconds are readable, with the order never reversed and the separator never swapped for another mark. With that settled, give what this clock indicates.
1,01
